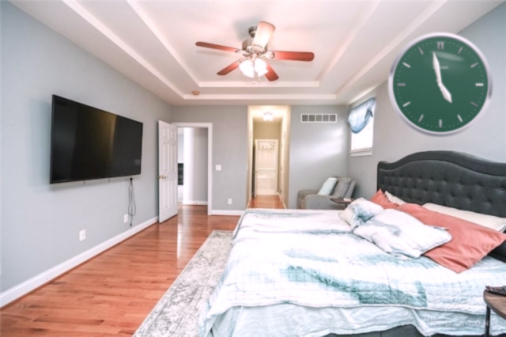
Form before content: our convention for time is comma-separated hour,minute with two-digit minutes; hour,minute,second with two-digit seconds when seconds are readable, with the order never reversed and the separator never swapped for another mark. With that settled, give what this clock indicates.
4,58
